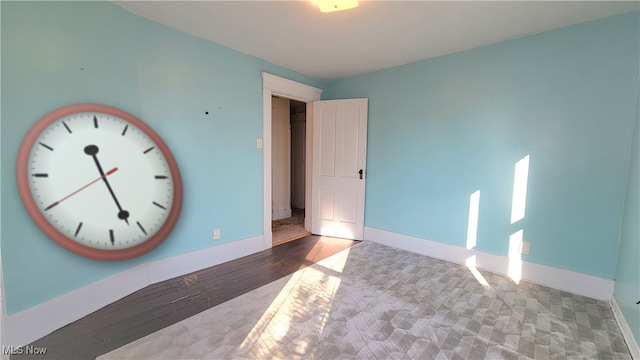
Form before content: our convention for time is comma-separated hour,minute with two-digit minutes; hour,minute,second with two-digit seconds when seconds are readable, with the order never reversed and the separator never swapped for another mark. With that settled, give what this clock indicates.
11,26,40
